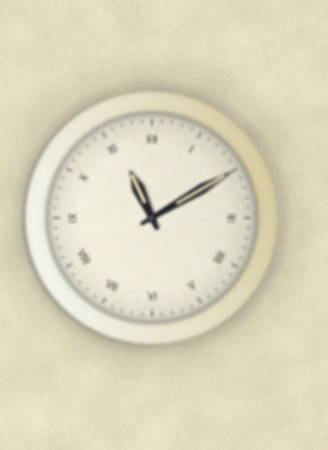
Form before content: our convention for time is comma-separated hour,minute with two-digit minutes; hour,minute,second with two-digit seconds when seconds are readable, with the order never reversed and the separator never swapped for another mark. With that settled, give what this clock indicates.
11,10
